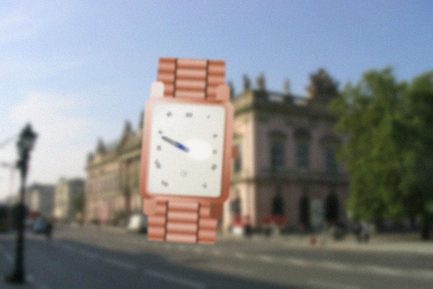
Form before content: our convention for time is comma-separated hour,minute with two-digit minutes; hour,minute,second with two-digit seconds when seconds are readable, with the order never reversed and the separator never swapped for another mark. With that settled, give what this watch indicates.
9,49
